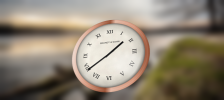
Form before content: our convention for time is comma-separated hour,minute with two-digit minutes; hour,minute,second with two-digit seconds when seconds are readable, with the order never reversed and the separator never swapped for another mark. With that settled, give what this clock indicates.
1,39
